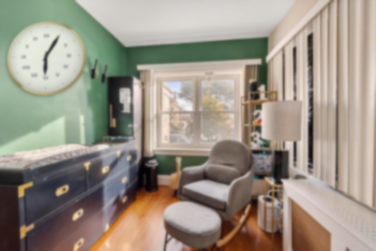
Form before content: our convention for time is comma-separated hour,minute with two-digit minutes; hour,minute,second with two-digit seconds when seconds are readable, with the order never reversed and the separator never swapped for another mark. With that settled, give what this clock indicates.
6,05
